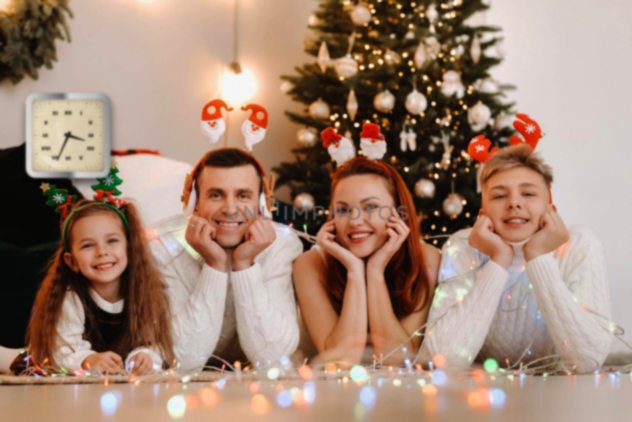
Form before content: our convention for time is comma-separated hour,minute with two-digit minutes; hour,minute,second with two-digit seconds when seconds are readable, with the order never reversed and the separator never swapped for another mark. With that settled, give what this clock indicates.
3,34
